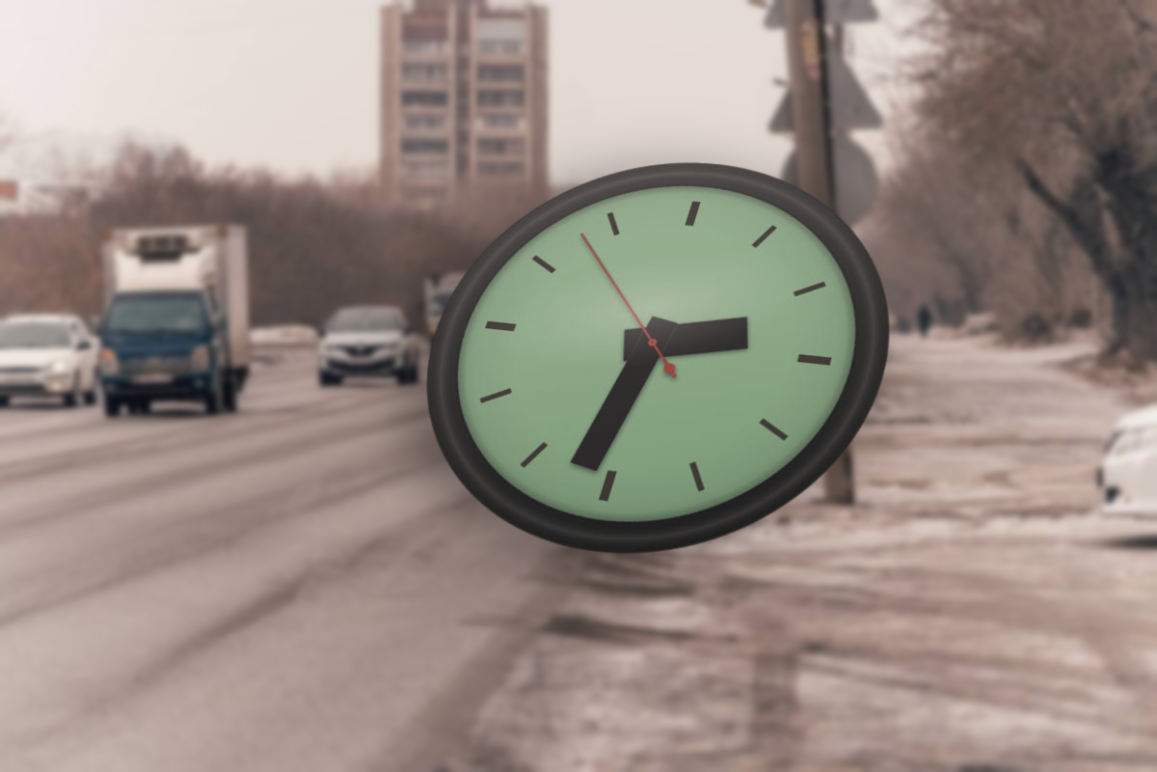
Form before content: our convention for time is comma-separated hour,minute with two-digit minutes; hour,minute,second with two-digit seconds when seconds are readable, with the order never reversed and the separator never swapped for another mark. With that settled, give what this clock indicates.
2,31,53
